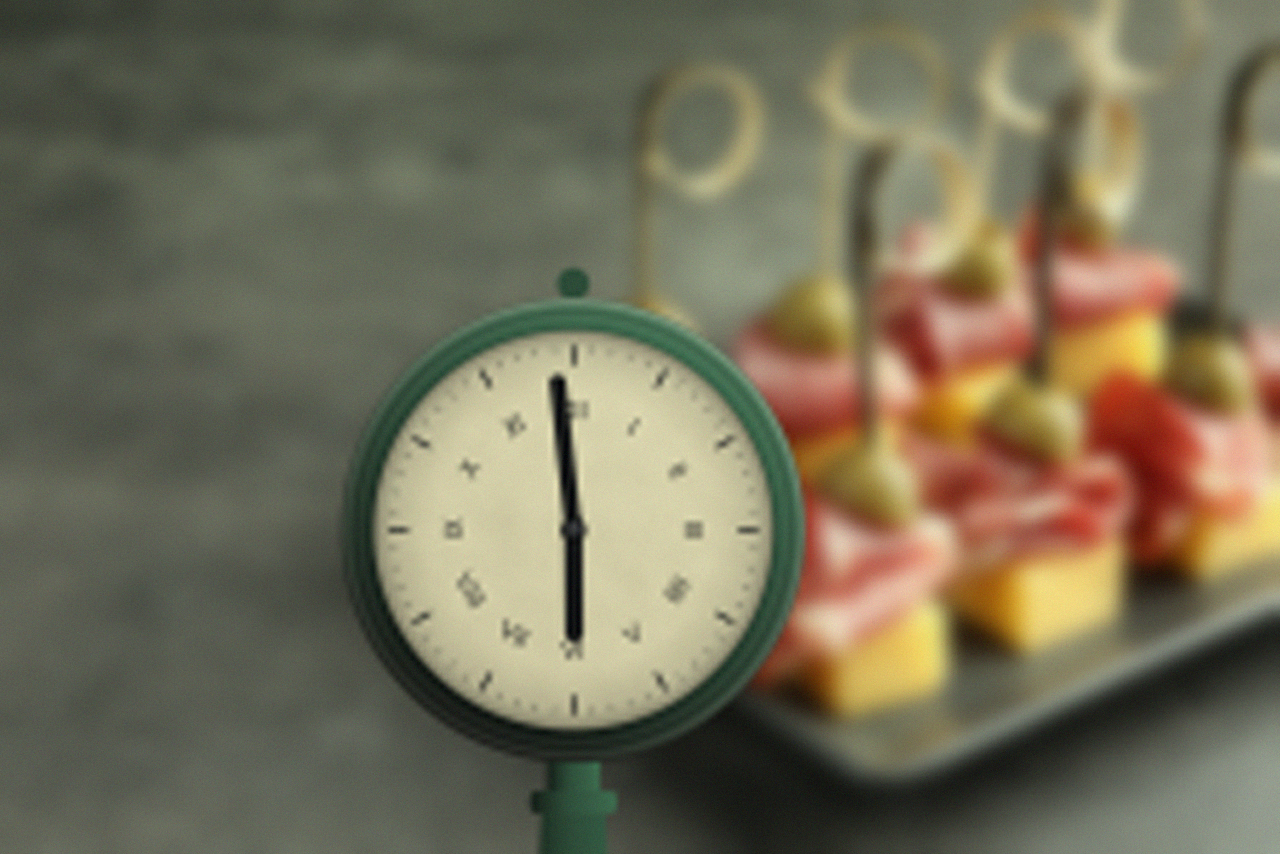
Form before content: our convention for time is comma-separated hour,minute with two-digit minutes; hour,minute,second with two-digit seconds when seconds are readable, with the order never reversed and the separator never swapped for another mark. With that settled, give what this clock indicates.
5,59
